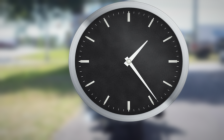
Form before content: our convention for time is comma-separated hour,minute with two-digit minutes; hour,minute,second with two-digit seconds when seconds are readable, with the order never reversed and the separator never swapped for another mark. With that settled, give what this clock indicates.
1,24
